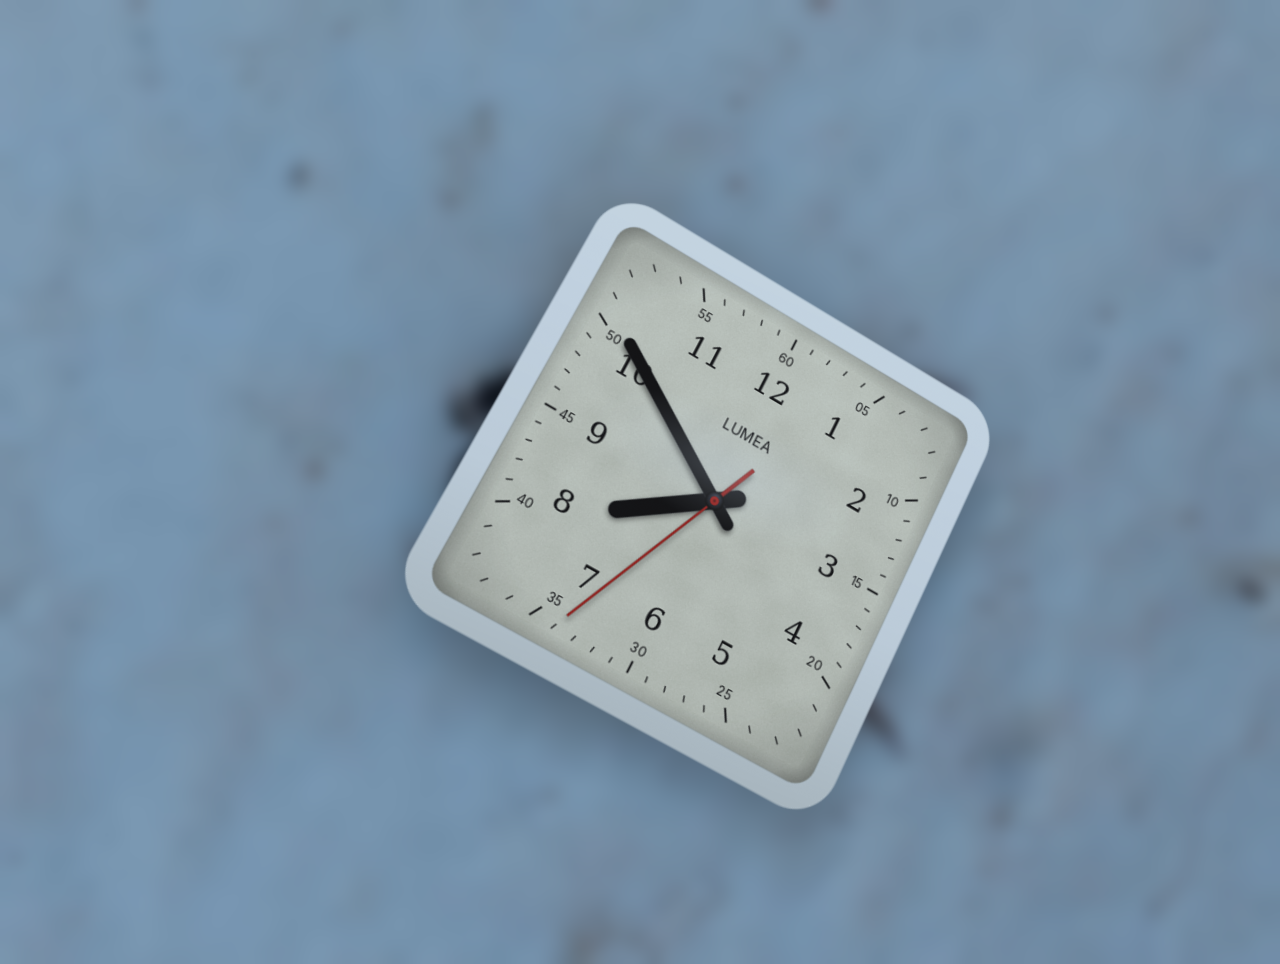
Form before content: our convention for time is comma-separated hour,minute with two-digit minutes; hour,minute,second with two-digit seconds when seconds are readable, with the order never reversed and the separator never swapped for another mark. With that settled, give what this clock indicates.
7,50,34
